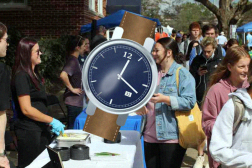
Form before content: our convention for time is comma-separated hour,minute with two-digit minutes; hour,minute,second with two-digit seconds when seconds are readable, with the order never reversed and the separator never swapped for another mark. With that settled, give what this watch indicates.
12,19
